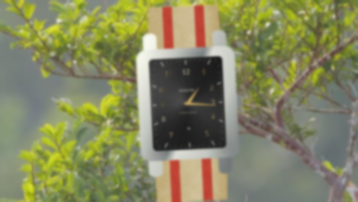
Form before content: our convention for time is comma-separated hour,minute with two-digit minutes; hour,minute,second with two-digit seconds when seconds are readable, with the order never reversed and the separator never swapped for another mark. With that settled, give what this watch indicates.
1,16
